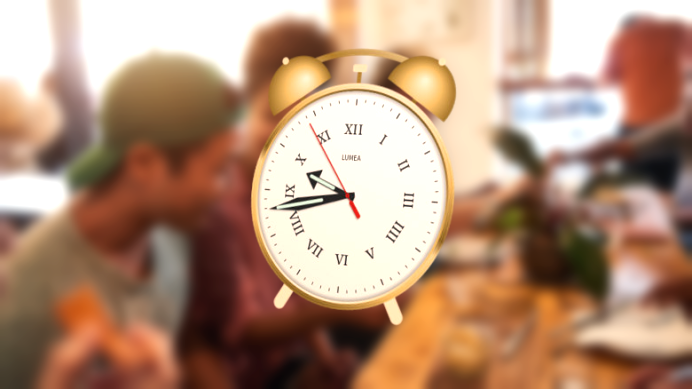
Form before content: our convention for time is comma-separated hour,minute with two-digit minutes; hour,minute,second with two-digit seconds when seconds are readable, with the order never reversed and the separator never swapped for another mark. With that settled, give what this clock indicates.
9,42,54
